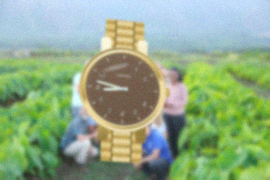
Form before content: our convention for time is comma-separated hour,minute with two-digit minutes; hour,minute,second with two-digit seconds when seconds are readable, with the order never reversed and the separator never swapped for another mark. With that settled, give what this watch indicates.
8,47
